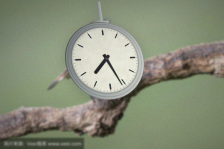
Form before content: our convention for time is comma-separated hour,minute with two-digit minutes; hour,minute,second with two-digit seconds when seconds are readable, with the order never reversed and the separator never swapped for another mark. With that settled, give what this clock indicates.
7,26
